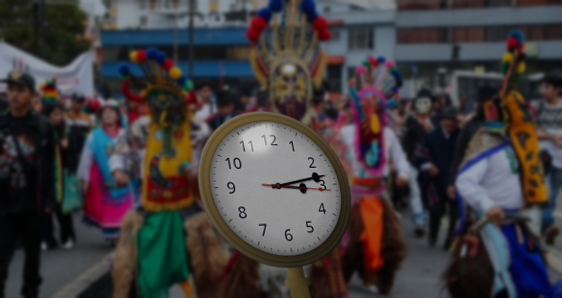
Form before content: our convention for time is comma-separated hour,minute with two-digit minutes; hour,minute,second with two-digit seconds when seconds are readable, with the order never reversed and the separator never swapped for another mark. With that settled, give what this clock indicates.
3,13,16
